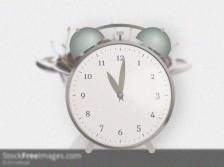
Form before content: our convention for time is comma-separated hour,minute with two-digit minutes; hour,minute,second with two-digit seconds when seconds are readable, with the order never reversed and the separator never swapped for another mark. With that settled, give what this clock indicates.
11,01
